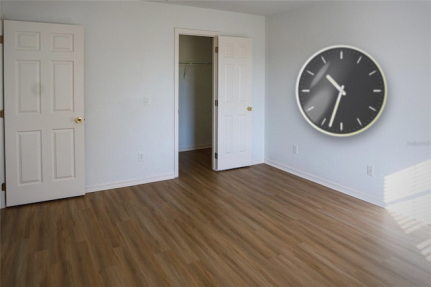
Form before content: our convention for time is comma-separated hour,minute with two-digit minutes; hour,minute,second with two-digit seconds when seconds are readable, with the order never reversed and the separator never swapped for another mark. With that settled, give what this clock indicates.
10,33
